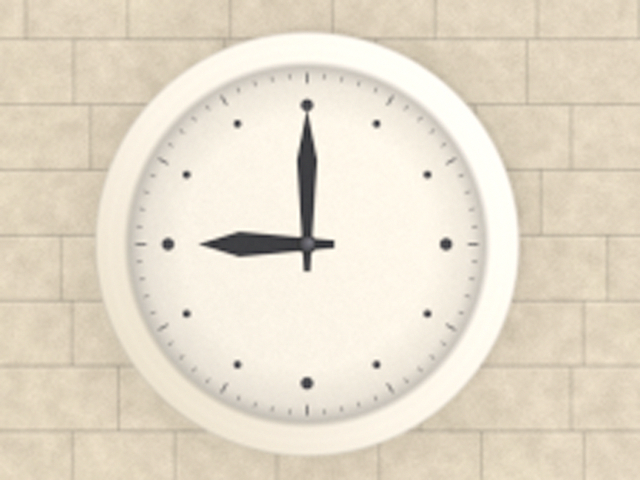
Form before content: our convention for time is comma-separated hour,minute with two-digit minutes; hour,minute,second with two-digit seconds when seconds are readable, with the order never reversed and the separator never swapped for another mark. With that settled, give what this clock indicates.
9,00
